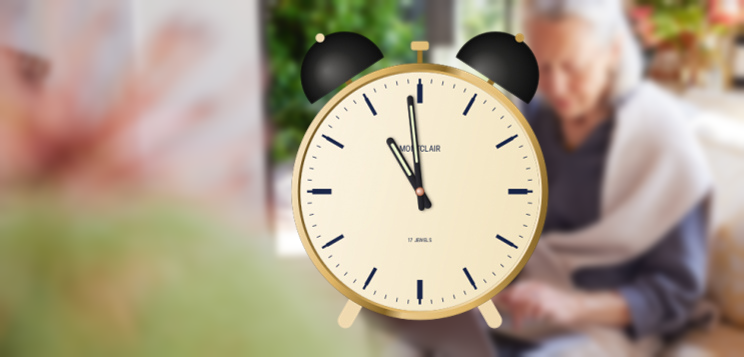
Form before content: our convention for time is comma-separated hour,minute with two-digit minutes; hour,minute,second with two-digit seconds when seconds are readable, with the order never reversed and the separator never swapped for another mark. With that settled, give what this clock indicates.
10,59
